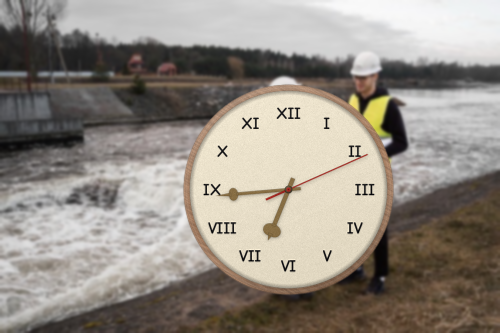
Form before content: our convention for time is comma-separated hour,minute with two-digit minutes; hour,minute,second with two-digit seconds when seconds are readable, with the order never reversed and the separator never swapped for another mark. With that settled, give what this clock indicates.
6,44,11
